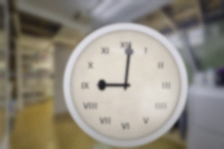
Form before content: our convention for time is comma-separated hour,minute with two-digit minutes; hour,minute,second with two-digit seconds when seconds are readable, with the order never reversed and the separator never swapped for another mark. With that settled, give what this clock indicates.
9,01
